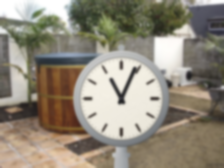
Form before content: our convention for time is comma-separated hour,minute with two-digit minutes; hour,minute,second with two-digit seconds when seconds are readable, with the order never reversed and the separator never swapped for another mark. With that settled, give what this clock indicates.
11,04
